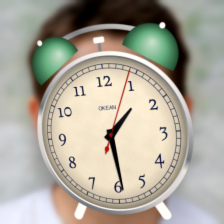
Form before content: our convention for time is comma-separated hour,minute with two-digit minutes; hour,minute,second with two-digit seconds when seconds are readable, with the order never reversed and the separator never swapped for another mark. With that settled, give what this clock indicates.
1,29,04
